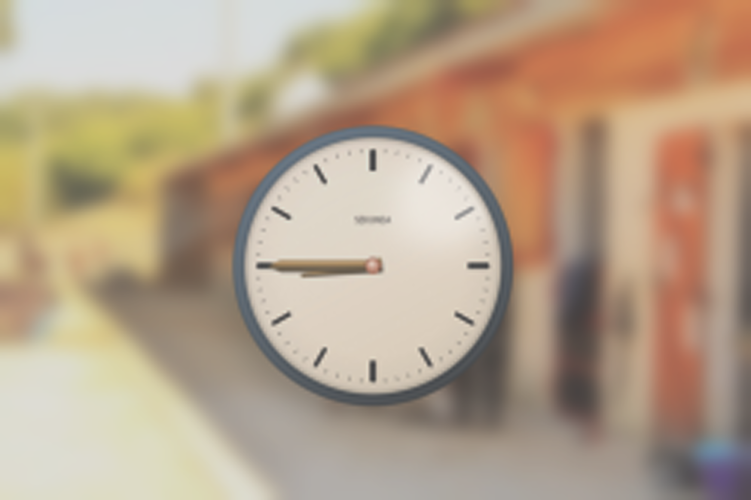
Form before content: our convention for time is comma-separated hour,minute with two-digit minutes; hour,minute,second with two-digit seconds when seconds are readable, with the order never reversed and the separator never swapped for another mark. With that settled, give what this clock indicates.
8,45
